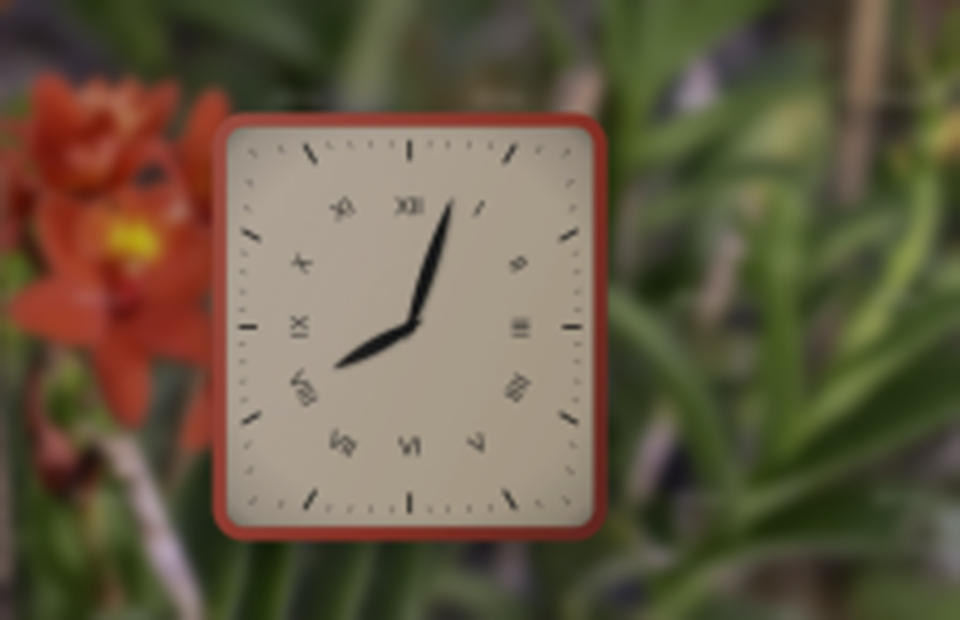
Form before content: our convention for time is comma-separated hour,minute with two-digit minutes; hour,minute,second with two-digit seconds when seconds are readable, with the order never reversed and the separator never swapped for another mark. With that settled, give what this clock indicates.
8,03
